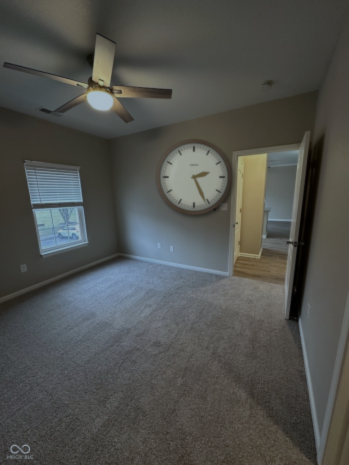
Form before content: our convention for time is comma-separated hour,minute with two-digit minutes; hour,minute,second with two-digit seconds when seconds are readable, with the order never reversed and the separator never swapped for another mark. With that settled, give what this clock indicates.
2,26
